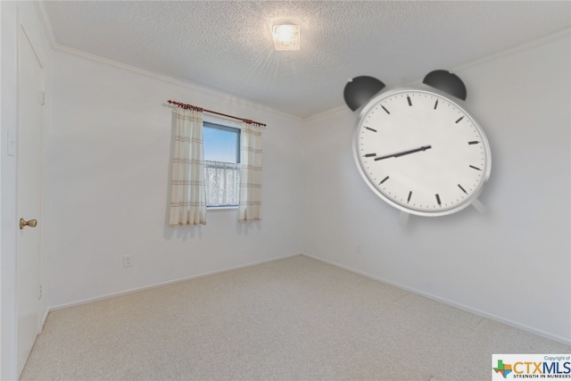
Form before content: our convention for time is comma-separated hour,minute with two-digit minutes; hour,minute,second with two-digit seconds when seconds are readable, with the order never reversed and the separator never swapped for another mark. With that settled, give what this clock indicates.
8,44
